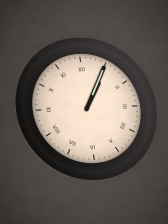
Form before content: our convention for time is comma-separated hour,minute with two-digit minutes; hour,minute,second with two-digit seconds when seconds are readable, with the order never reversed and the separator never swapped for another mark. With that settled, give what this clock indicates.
1,05
